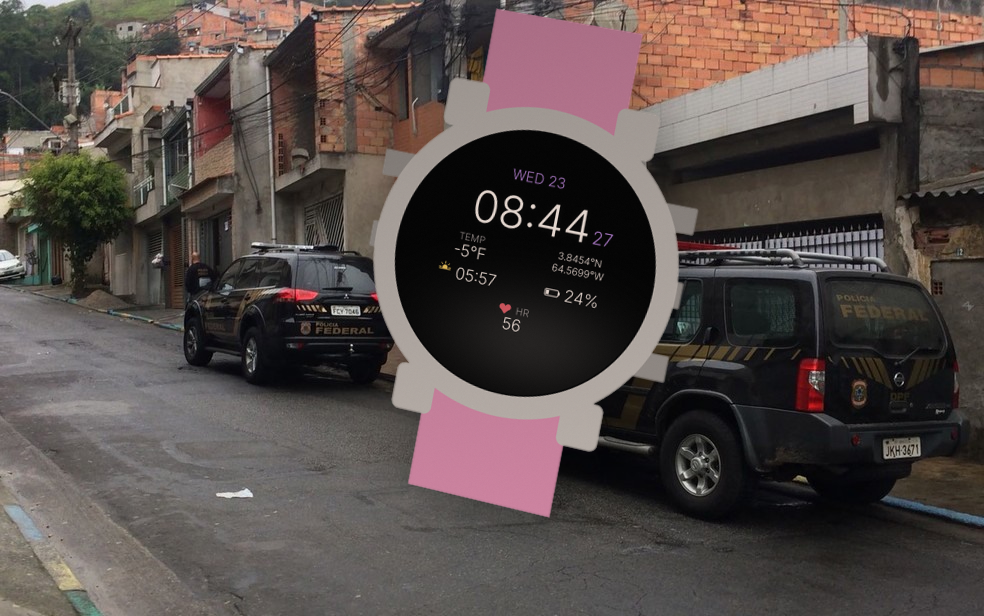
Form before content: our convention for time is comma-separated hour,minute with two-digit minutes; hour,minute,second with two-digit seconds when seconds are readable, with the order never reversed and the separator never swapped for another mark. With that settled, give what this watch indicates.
8,44,27
